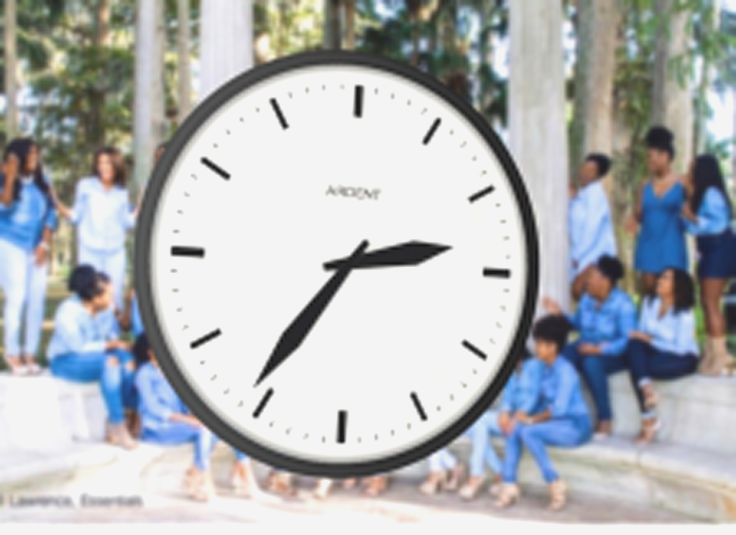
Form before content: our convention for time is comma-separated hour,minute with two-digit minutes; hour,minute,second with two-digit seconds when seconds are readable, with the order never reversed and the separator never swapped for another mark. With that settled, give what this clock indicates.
2,36
